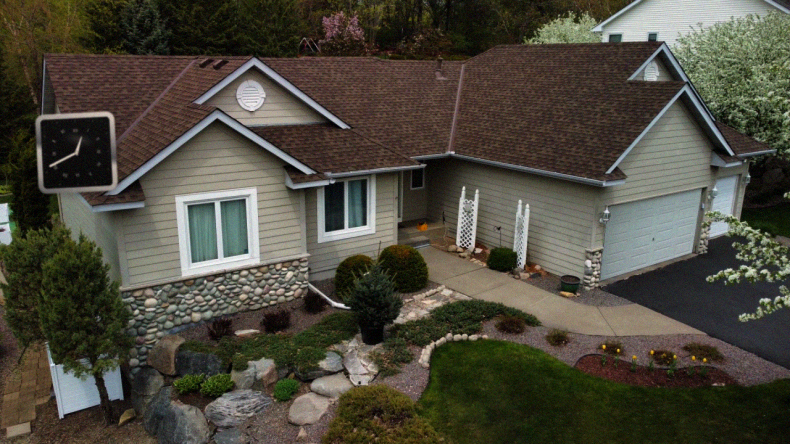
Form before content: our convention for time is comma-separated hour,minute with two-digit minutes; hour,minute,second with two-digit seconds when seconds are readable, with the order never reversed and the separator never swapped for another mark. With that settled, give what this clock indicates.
12,41
